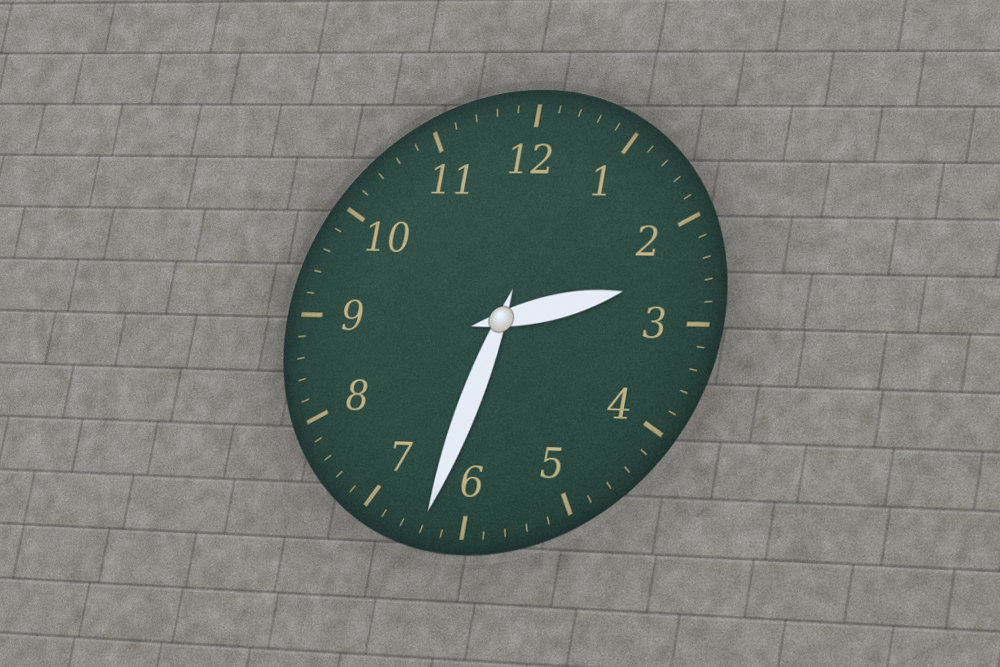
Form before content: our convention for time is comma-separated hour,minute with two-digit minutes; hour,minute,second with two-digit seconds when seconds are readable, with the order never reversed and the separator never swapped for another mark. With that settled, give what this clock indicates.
2,32
